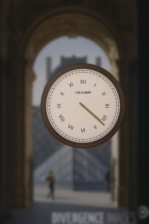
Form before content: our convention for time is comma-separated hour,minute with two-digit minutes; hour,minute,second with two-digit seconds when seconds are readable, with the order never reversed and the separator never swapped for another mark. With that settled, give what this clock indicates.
4,22
